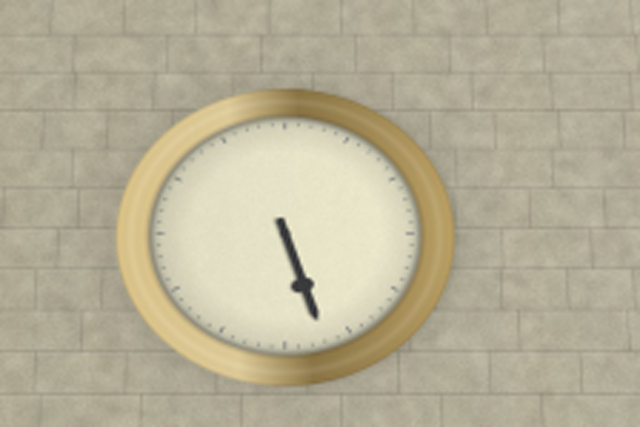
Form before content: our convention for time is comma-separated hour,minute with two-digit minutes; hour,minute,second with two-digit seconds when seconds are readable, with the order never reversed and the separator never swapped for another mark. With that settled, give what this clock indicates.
5,27
